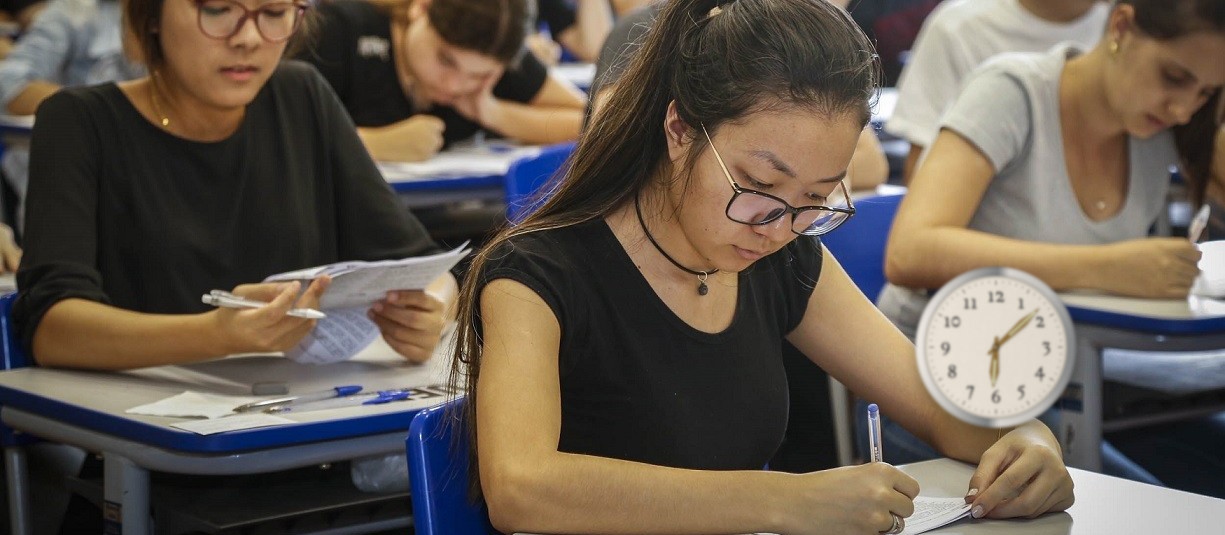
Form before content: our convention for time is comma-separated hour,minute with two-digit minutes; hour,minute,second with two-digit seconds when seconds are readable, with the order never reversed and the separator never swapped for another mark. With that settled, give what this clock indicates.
6,08
